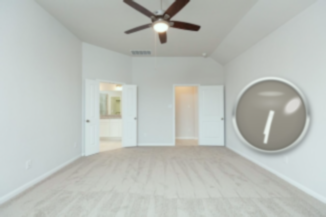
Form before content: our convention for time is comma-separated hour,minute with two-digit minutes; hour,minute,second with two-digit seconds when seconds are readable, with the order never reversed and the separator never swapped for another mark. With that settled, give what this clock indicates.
6,32
